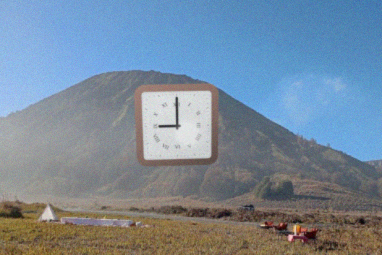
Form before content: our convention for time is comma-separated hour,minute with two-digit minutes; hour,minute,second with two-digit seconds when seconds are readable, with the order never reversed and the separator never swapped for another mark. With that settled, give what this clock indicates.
9,00
